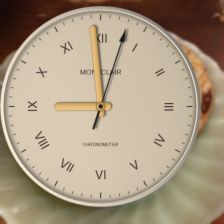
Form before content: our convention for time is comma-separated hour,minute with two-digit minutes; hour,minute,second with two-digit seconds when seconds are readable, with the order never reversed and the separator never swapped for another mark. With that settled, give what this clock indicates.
8,59,03
